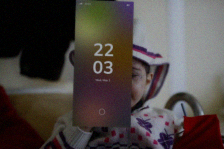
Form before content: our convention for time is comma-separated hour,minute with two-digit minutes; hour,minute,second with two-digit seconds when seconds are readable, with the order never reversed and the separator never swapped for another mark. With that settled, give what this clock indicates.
22,03
